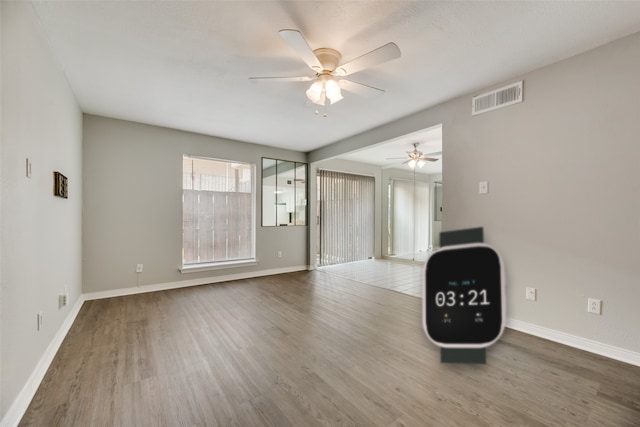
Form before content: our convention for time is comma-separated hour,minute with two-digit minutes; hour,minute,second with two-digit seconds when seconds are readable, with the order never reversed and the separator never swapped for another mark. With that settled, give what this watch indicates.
3,21
